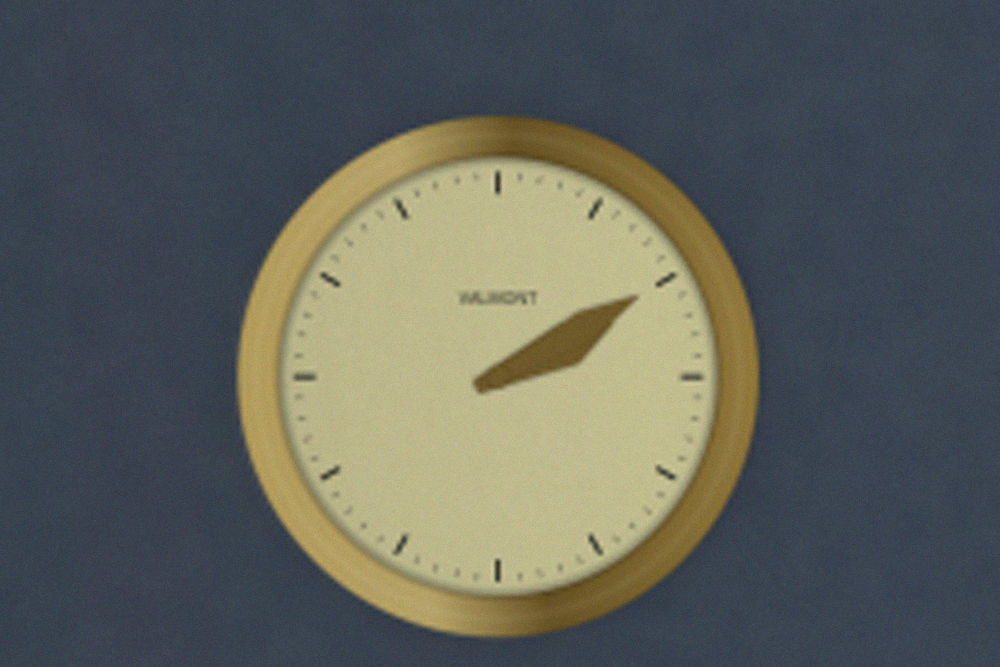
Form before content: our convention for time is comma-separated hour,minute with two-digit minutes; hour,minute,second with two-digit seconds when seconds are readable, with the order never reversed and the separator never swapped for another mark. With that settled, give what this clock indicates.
2,10
